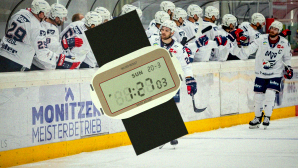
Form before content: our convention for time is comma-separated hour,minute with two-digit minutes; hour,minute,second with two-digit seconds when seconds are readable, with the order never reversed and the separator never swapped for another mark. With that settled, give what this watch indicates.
1,27,03
